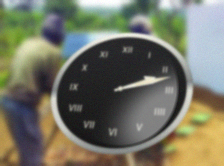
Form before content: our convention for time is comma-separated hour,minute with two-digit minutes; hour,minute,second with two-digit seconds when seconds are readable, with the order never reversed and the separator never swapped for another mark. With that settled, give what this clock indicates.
2,12
